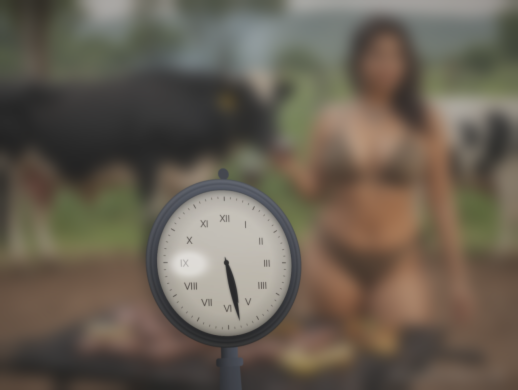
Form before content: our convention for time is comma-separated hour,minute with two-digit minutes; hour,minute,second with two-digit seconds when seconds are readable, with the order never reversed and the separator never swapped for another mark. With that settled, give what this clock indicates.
5,28
